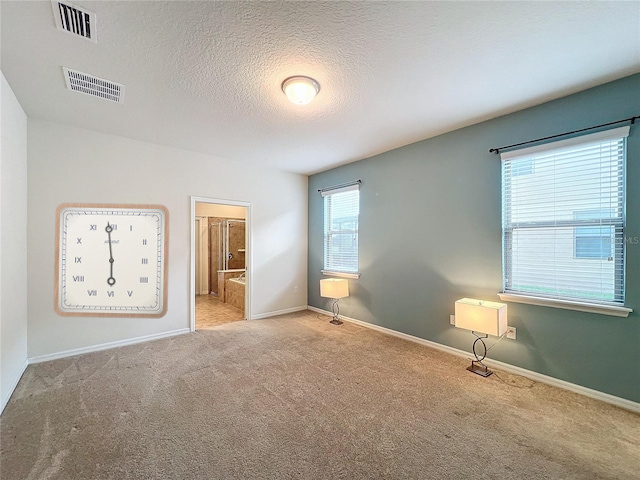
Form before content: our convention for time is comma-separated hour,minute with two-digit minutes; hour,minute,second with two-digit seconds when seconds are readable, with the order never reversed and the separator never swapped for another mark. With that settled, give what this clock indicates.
5,59
